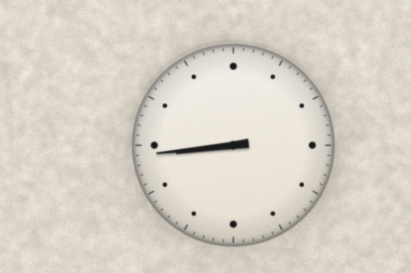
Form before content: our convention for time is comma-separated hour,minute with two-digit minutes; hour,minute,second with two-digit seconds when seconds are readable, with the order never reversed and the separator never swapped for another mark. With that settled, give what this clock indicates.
8,44
